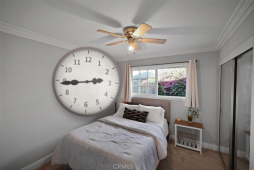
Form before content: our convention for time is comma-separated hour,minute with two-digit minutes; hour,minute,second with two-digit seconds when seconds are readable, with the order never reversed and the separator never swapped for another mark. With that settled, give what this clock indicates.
2,44
